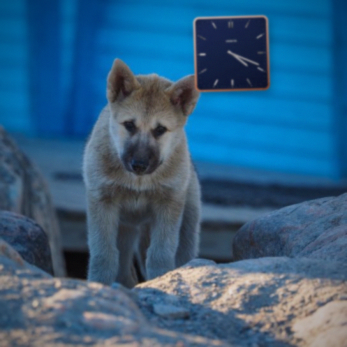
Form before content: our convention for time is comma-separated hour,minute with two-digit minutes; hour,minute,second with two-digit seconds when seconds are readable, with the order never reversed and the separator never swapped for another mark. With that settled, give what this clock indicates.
4,19
